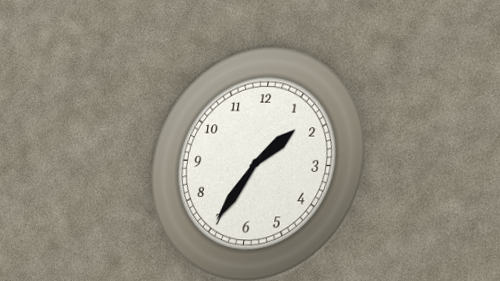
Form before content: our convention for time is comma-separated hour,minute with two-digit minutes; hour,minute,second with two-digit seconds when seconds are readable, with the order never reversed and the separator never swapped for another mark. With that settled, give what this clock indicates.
1,35
